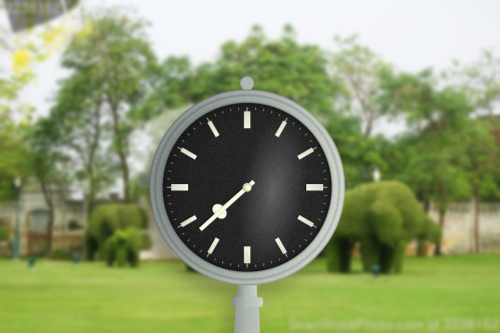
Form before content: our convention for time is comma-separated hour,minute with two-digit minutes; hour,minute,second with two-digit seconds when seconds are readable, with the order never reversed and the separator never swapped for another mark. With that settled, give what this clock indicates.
7,38
